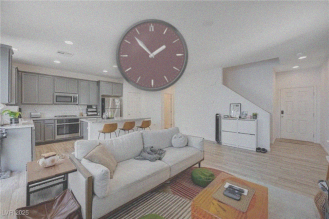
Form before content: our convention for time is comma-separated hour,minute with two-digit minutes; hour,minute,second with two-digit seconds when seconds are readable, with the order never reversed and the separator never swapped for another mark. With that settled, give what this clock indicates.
1,53
